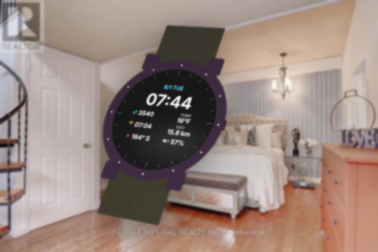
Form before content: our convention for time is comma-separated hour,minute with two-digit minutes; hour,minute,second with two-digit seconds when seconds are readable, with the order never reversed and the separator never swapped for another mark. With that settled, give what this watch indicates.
7,44
